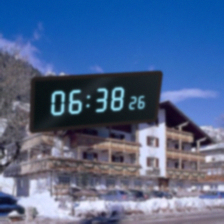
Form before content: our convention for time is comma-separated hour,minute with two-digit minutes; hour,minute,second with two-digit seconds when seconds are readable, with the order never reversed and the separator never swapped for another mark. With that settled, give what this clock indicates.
6,38,26
